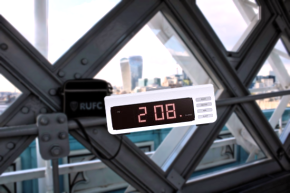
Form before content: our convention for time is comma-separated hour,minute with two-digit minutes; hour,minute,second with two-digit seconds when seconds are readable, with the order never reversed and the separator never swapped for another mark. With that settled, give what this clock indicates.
2,08
